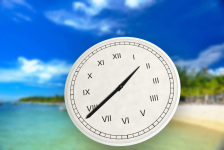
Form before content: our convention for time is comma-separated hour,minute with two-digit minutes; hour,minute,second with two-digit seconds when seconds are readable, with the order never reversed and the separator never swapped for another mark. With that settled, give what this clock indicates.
1,39
